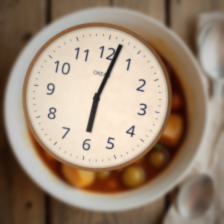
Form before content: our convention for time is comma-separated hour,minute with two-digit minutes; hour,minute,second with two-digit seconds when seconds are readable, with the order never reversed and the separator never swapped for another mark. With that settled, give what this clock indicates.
6,02
